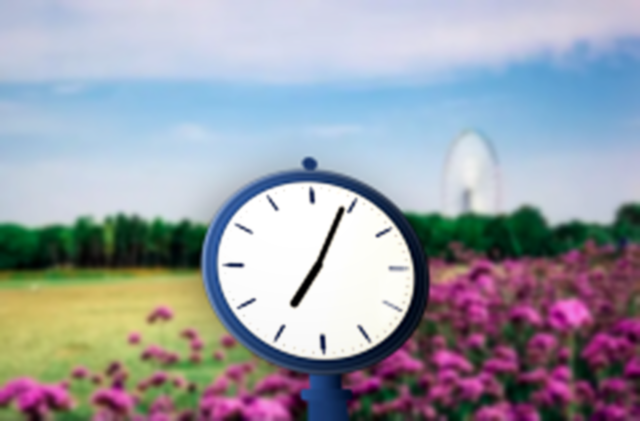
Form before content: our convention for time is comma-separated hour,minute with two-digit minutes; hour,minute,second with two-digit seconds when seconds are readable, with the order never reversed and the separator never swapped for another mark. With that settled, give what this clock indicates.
7,04
